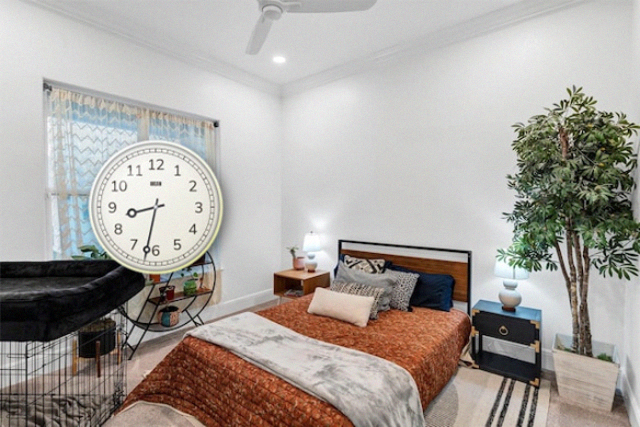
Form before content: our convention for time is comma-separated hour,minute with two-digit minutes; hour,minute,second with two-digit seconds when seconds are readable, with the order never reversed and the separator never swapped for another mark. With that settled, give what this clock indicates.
8,32
